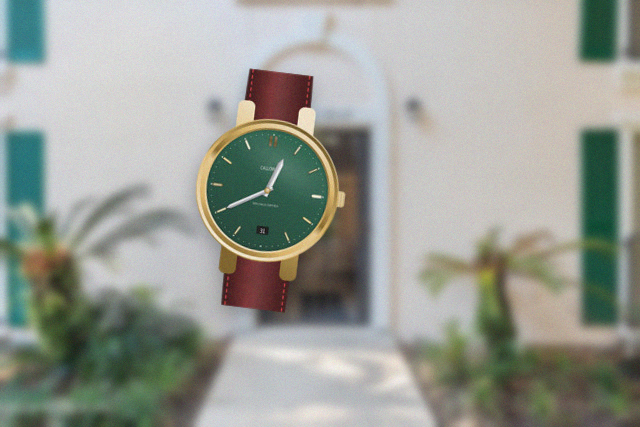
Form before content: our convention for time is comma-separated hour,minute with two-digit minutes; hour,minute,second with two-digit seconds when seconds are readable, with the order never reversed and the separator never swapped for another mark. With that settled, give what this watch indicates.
12,40
